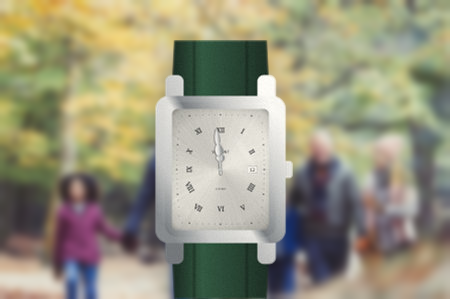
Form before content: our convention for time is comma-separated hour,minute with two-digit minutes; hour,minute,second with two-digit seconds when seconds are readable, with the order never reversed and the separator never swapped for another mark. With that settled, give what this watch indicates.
11,59
